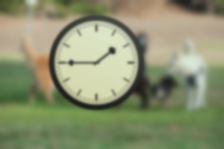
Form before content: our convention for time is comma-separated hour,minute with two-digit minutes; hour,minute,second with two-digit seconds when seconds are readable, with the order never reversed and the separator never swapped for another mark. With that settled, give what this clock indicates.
1,45
